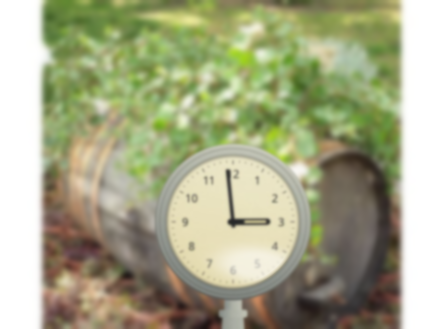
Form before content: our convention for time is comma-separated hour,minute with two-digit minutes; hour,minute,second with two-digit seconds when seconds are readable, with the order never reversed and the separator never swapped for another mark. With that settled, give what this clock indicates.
2,59
